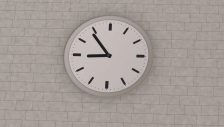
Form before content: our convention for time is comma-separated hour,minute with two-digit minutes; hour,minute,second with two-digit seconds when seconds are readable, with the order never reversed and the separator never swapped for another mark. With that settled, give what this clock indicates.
8,54
